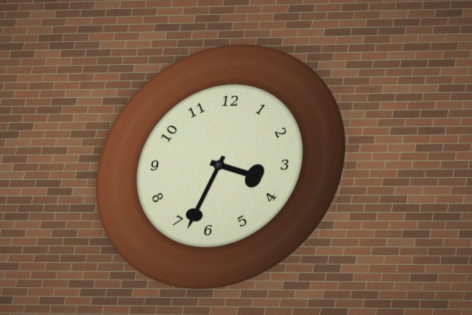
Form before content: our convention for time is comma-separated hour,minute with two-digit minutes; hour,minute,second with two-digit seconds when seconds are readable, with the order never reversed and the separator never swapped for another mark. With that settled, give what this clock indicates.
3,33
